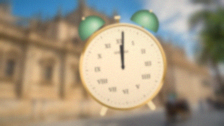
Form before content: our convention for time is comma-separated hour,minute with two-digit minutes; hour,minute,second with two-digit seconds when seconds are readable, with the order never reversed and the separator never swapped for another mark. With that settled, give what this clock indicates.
12,01
